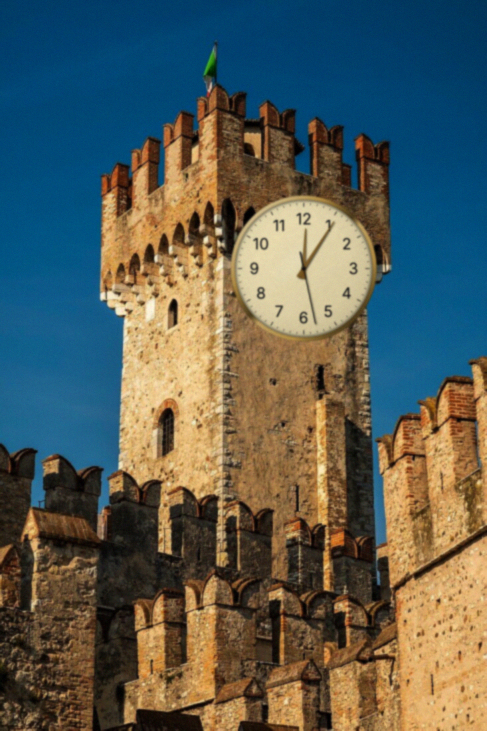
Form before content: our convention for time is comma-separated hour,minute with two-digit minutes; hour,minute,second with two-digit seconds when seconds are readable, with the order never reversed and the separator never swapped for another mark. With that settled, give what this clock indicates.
12,05,28
